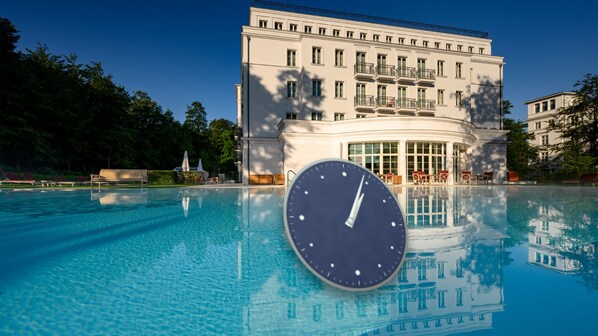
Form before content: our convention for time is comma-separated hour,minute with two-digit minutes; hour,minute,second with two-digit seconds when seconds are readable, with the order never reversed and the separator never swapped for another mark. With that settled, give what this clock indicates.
1,04
